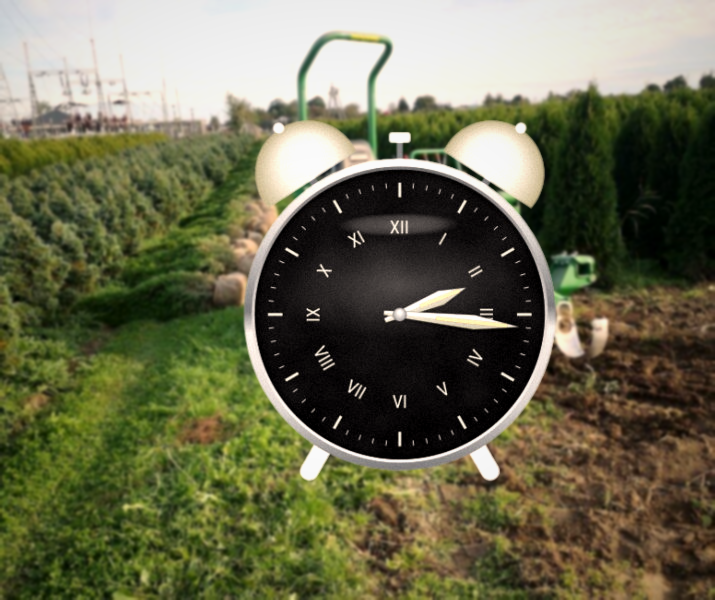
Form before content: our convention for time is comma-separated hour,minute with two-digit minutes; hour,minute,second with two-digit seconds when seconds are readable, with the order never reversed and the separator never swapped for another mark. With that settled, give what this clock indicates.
2,16
